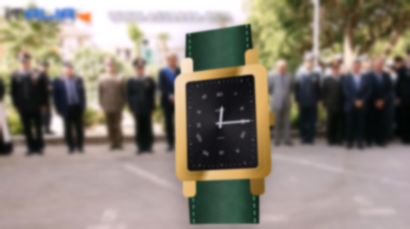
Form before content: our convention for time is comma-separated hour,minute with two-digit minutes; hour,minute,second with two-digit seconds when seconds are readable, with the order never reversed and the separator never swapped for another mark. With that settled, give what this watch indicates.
12,15
